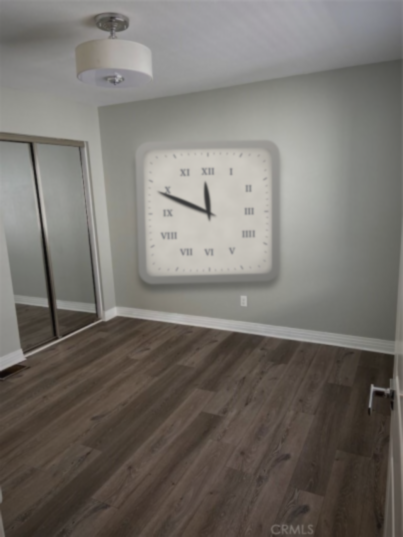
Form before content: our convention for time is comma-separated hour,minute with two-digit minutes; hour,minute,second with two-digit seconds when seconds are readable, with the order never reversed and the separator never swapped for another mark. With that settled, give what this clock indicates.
11,49
